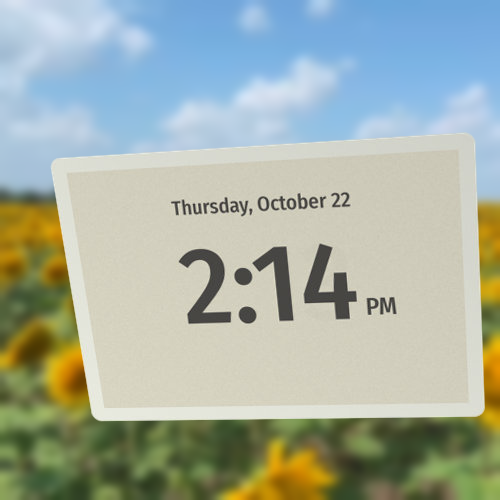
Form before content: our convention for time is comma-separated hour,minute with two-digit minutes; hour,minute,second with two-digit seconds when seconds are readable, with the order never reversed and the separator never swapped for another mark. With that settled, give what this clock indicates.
2,14
